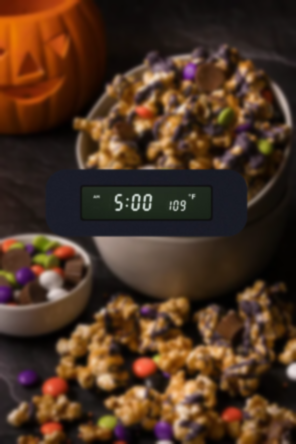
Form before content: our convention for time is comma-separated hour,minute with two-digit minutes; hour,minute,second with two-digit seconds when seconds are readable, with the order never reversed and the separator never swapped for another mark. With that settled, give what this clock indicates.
5,00
